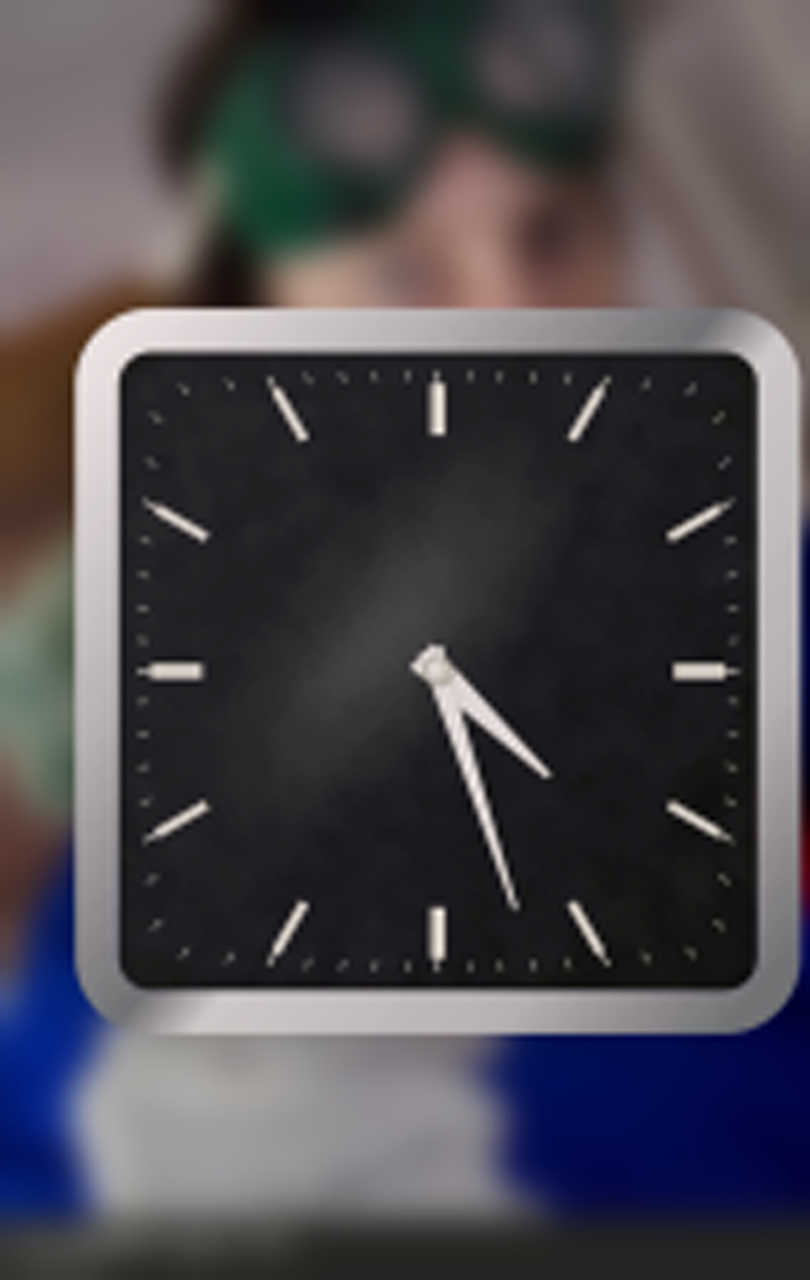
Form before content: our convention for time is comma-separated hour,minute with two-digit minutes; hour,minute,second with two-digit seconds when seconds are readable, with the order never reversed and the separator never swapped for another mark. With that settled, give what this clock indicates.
4,27
